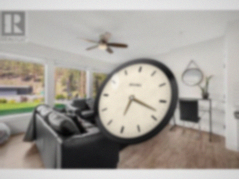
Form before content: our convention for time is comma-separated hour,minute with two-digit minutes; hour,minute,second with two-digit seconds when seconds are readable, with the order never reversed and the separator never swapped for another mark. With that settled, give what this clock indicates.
6,18
